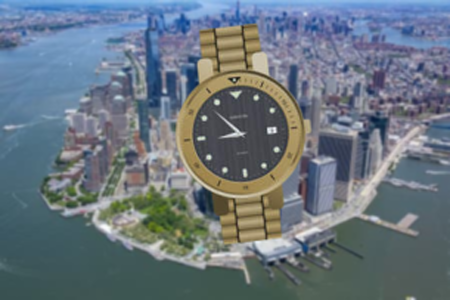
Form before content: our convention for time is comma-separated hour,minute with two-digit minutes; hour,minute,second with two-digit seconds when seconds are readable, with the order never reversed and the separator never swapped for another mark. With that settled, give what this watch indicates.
8,53
